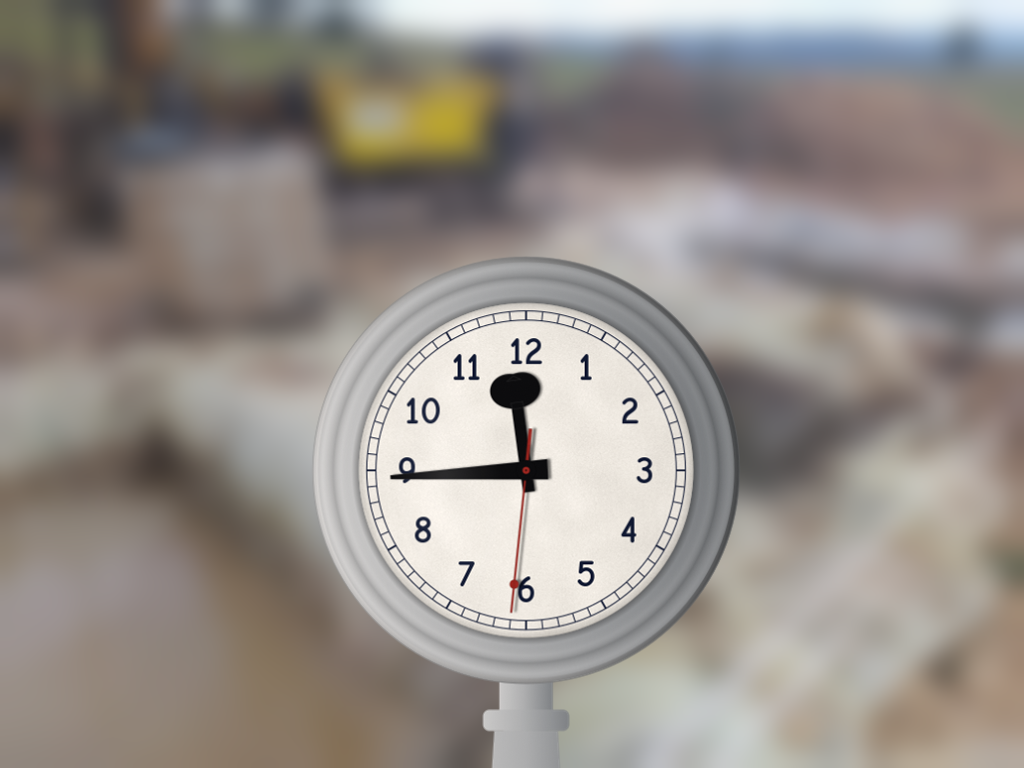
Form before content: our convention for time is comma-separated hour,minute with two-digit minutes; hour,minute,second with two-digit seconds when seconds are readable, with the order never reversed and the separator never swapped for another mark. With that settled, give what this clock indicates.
11,44,31
